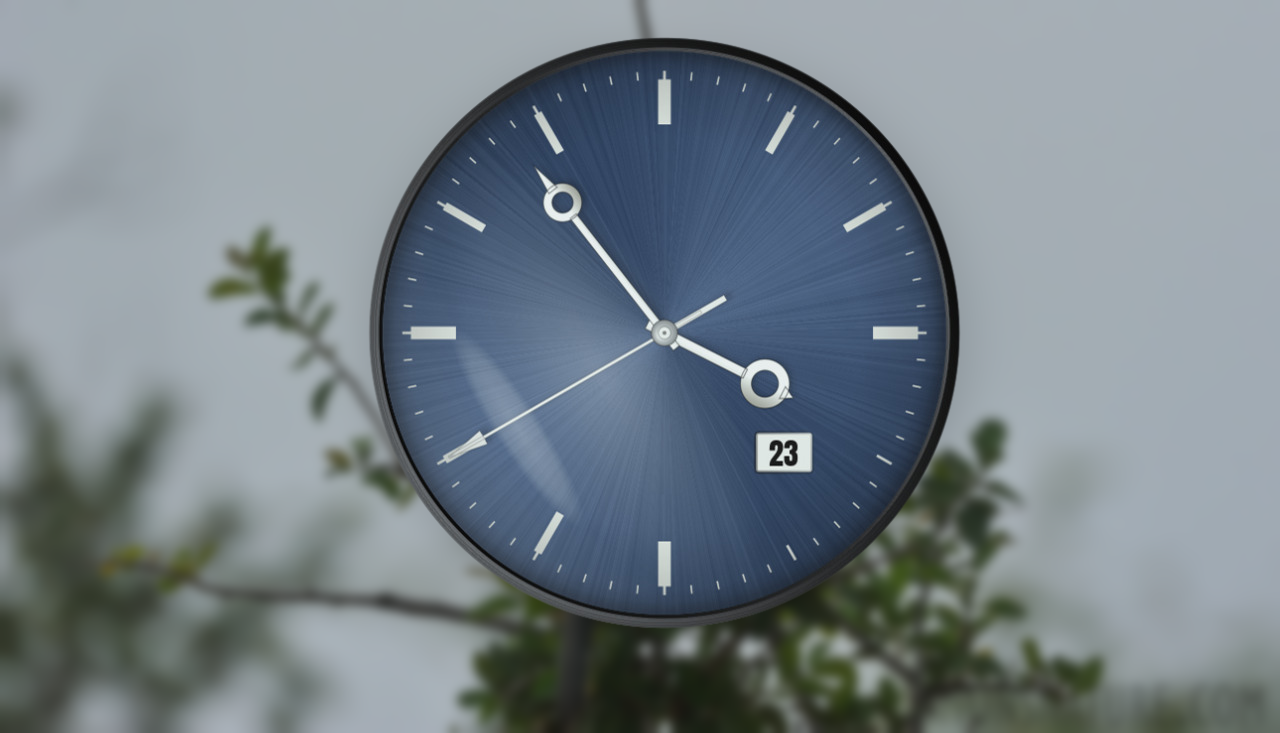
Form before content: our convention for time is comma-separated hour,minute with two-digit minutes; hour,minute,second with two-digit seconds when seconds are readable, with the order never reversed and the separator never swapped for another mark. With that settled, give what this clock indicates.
3,53,40
